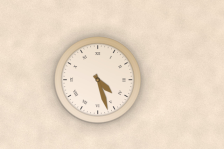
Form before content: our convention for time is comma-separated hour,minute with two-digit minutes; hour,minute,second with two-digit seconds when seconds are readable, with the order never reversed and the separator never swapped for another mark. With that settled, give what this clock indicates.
4,27
